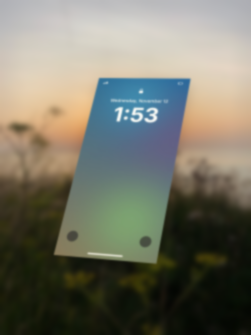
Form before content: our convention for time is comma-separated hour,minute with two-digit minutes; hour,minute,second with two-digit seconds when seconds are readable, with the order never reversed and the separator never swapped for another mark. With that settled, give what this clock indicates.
1,53
